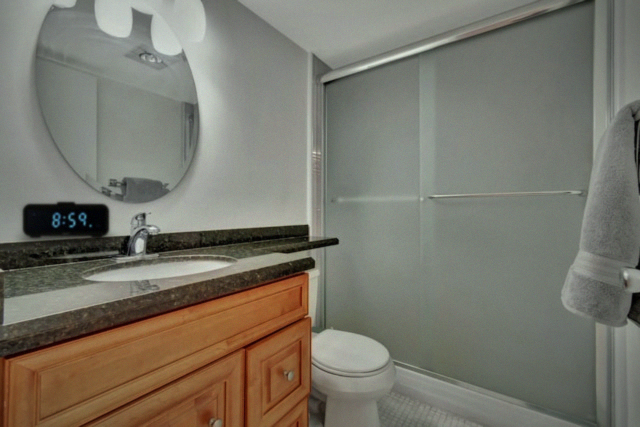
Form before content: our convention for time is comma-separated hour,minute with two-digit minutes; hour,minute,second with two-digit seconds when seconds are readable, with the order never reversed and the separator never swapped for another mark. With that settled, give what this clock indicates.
8,59
